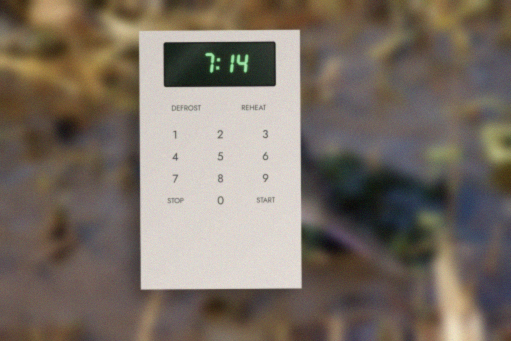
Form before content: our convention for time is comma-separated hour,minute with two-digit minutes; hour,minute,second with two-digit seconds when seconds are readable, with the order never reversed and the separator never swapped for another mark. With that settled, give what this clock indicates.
7,14
